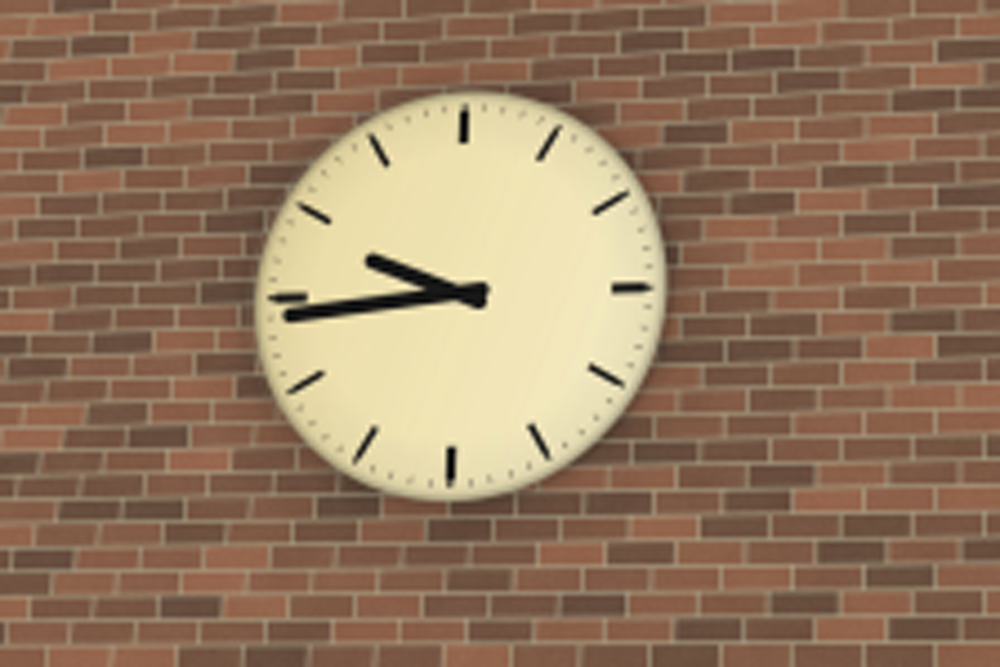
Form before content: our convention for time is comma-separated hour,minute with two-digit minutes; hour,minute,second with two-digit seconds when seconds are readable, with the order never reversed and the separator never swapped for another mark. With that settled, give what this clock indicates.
9,44
